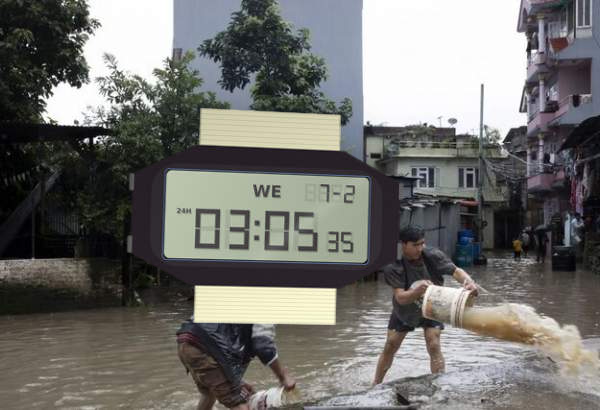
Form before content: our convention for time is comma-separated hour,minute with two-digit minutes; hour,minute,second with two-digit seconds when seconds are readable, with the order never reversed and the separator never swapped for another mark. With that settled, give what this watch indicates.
3,05,35
